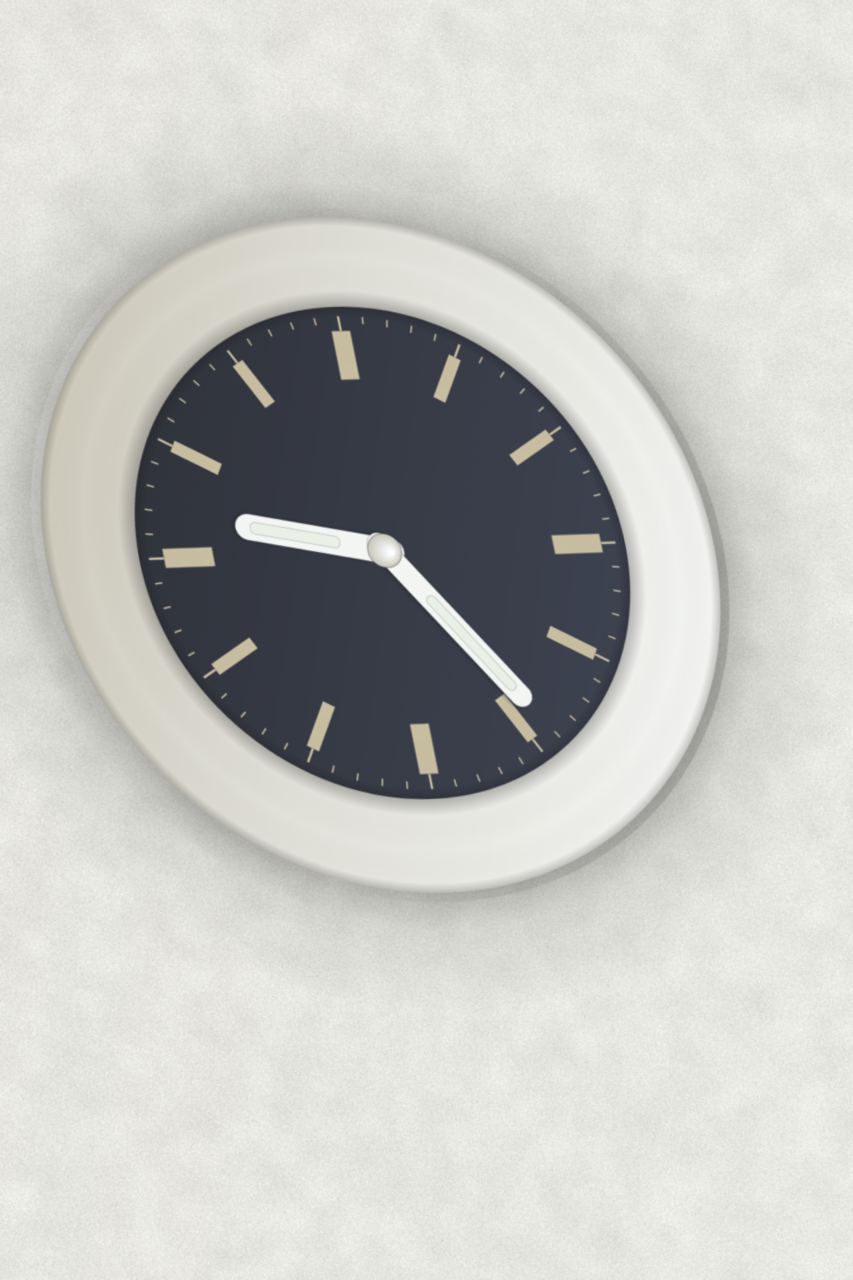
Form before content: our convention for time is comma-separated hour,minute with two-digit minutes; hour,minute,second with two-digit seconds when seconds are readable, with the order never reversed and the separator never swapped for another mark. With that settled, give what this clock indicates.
9,24
